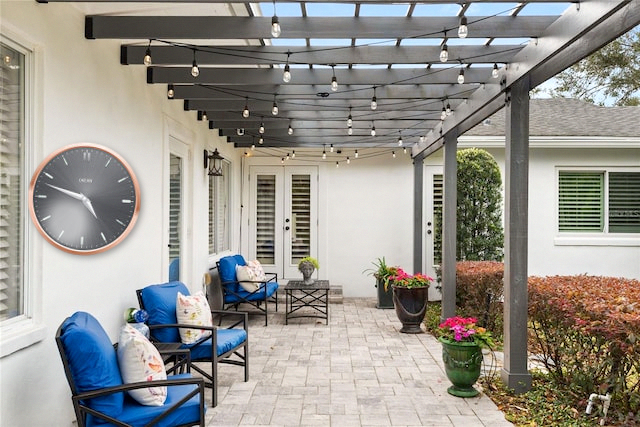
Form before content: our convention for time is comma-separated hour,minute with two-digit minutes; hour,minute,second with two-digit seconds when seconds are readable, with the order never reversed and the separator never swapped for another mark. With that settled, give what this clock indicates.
4,48
